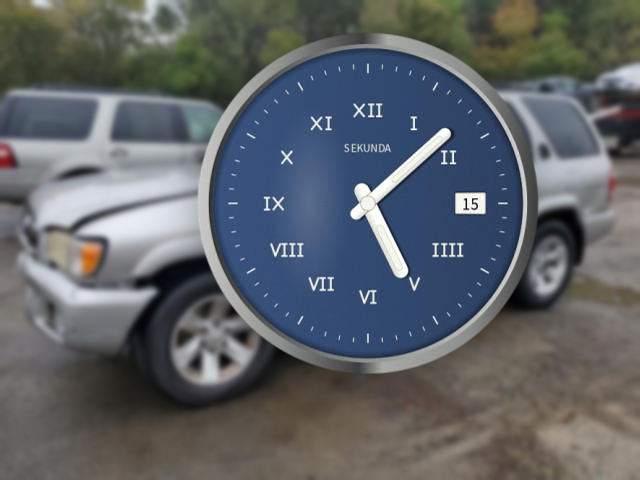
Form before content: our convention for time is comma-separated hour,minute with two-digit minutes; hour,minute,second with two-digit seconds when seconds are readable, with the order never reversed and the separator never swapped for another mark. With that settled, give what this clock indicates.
5,08
